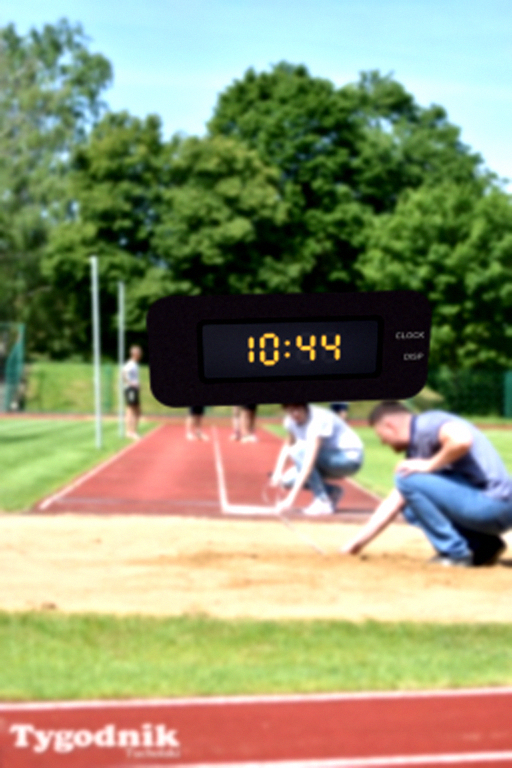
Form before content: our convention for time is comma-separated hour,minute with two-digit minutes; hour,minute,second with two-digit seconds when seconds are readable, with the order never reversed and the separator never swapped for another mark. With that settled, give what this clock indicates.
10,44
